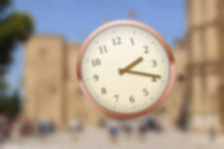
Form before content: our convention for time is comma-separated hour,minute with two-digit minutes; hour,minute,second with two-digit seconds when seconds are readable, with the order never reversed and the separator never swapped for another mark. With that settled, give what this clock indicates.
2,19
